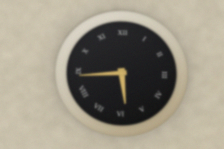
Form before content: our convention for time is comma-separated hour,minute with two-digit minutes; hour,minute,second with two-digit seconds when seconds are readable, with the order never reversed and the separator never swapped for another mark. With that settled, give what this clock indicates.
5,44
